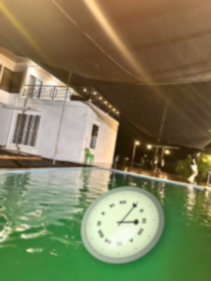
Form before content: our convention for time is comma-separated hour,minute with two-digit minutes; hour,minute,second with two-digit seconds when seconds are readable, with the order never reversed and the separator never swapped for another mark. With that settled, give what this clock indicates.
3,06
